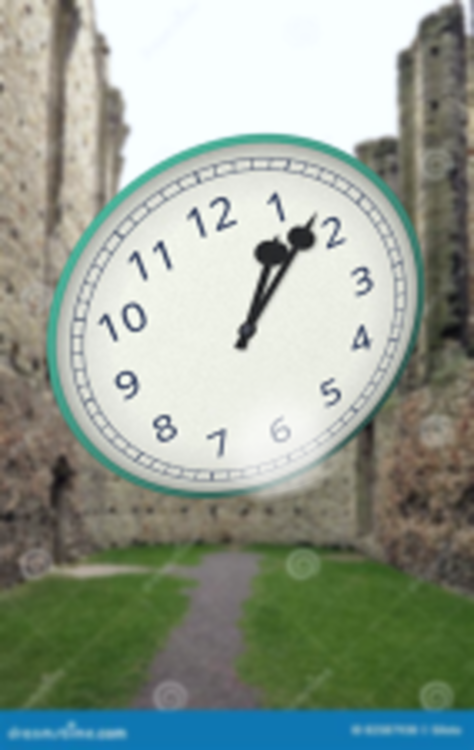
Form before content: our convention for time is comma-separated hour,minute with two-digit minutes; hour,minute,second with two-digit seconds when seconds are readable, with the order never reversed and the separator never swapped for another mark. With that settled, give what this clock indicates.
1,08
